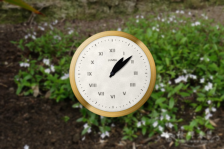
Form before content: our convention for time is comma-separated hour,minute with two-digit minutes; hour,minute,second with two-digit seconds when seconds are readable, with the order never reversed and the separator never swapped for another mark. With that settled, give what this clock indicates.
1,08
